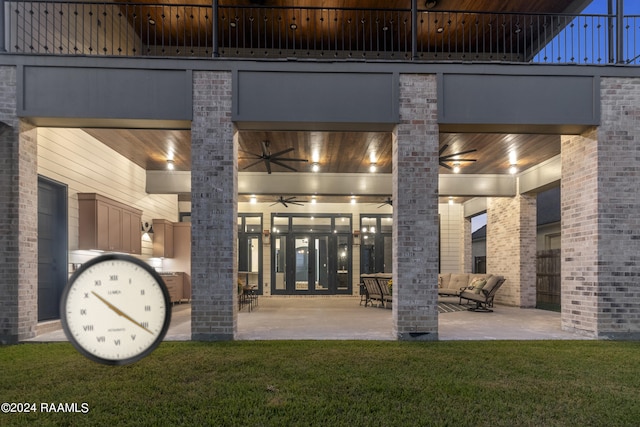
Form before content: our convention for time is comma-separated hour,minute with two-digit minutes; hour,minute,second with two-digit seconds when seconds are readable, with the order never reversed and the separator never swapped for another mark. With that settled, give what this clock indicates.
10,21
